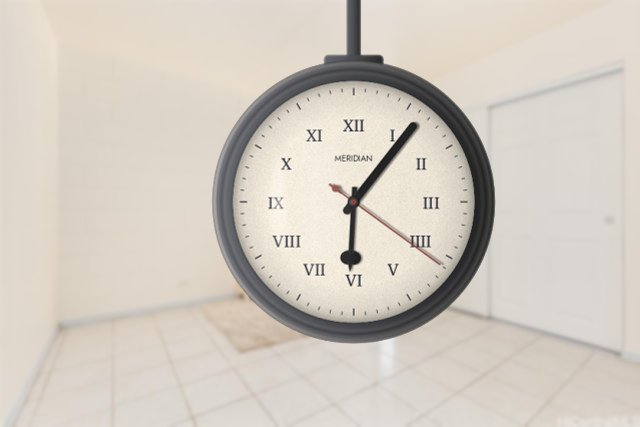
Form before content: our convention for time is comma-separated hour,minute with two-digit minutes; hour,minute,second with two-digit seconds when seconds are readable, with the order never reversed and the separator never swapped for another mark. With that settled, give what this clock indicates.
6,06,21
